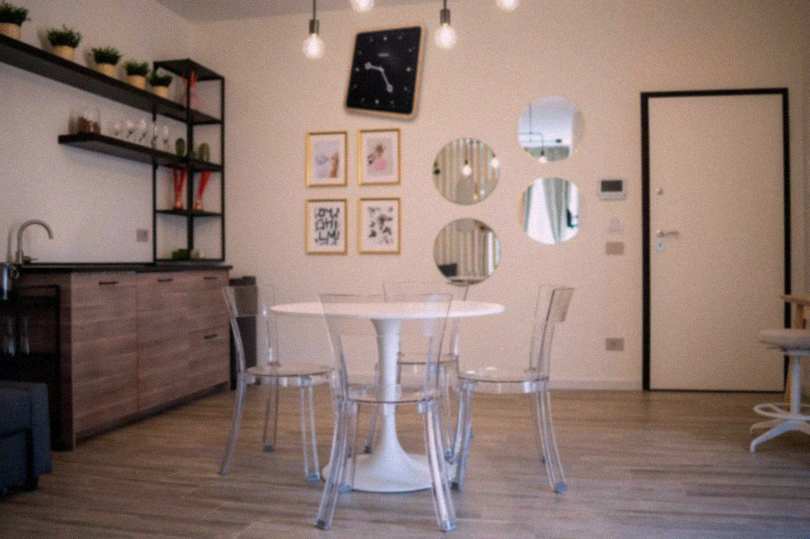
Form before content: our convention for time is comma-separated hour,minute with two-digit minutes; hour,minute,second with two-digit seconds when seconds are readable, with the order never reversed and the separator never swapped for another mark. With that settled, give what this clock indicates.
9,24
